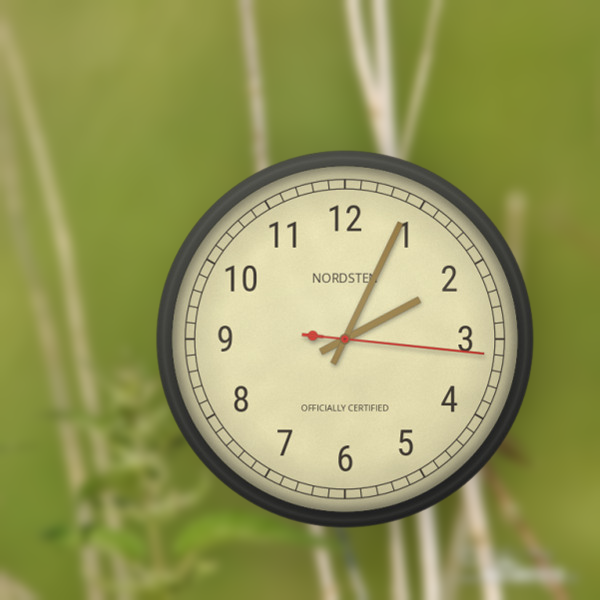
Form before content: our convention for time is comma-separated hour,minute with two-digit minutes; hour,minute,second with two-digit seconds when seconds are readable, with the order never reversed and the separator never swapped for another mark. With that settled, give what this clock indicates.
2,04,16
